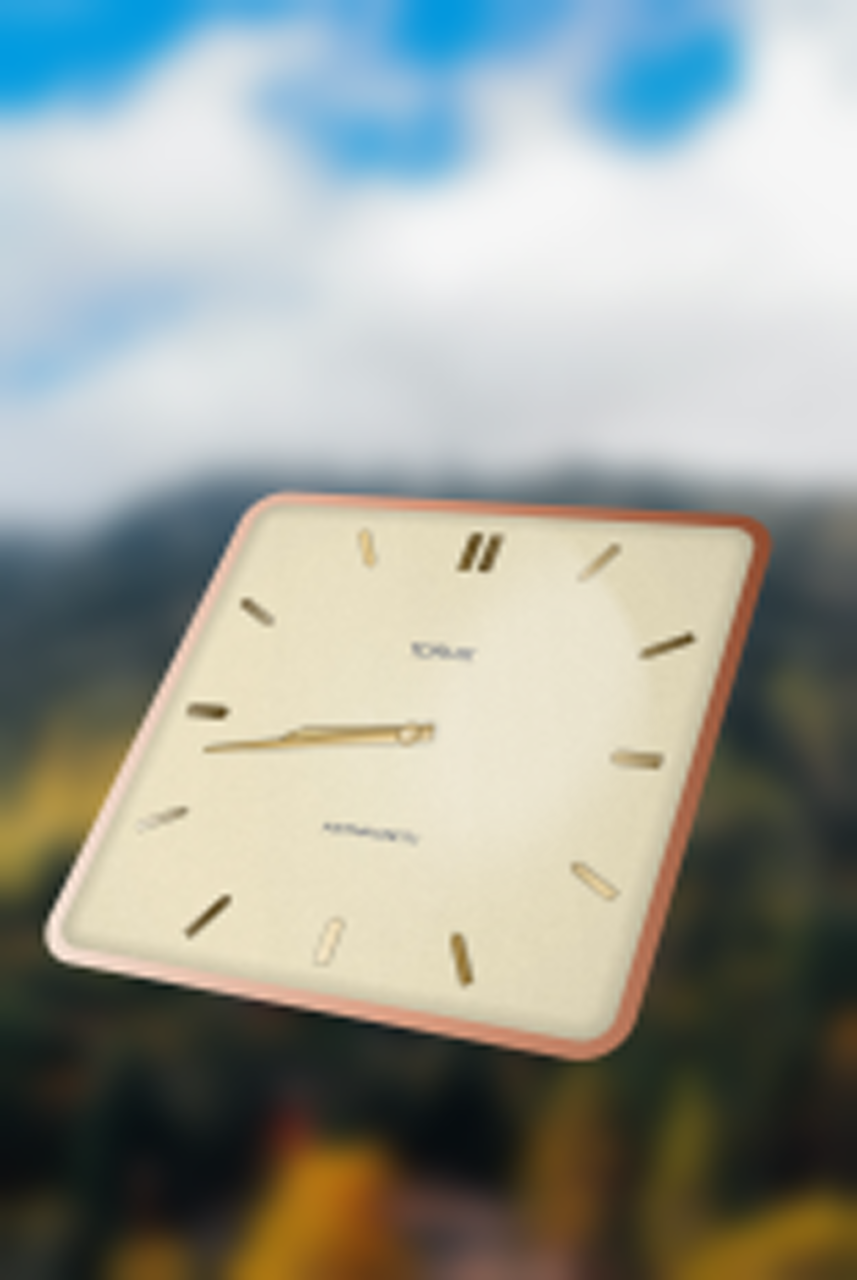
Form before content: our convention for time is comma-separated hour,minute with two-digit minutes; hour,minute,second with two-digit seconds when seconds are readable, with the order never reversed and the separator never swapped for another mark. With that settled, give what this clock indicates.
8,43
